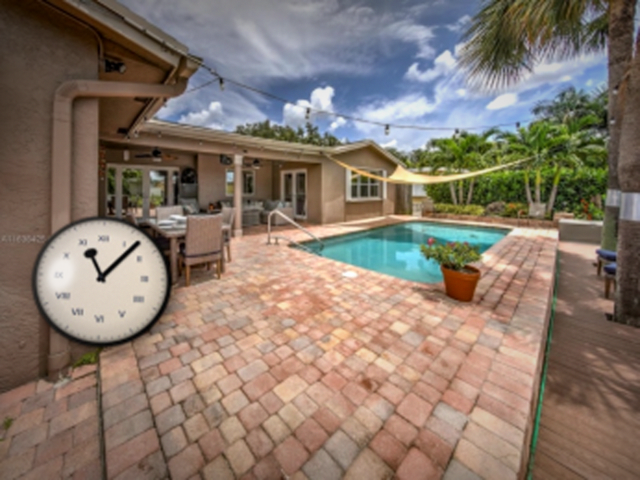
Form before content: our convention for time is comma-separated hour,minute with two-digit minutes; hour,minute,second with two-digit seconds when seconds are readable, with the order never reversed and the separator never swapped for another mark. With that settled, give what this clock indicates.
11,07
